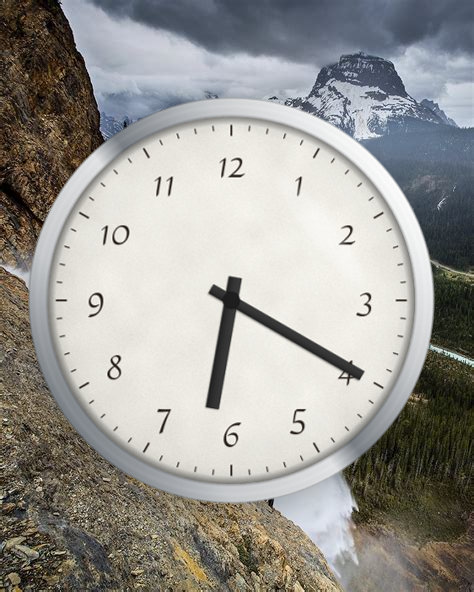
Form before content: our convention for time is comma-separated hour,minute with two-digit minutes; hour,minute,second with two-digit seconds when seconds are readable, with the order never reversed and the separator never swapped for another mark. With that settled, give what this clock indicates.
6,20
